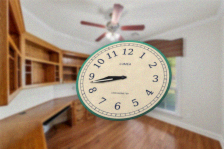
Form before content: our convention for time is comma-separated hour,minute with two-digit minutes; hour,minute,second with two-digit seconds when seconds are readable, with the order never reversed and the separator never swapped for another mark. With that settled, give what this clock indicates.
8,43
